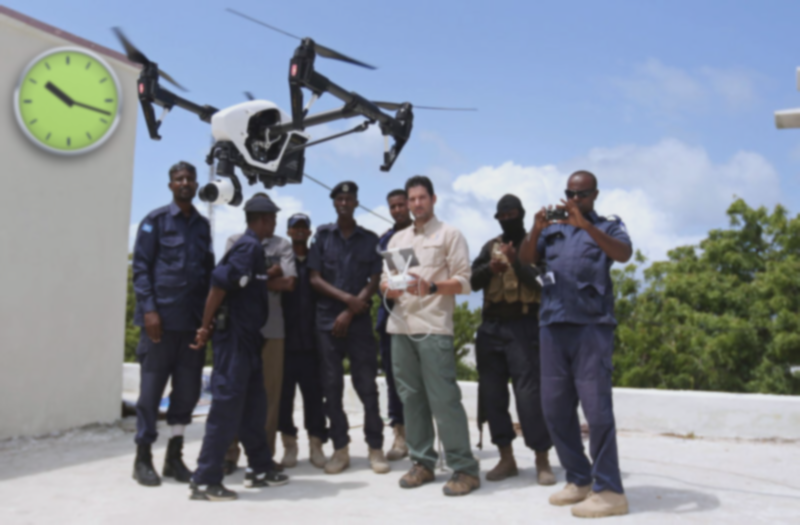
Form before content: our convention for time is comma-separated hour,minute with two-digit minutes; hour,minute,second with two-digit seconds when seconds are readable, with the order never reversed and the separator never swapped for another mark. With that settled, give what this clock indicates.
10,18
